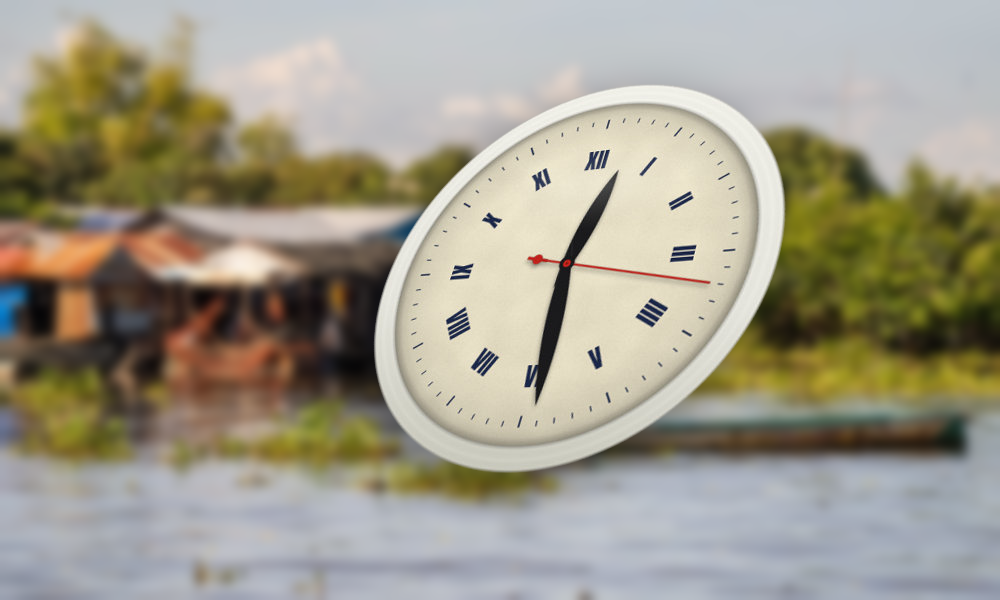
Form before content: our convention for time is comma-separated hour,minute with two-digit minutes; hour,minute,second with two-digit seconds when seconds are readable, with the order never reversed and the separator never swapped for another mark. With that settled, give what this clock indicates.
12,29,17
